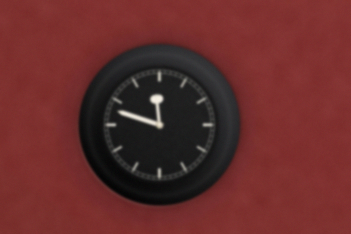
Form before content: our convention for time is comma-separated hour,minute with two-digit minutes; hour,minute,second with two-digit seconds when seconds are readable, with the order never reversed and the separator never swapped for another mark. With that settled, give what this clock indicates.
11,48
